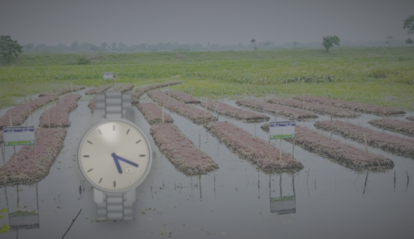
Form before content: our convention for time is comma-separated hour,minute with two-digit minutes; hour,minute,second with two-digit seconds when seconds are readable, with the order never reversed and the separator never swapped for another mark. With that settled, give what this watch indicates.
5,19
